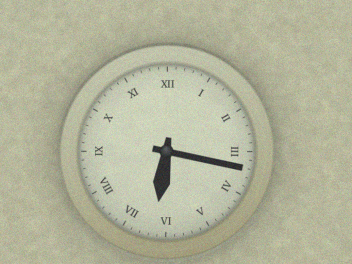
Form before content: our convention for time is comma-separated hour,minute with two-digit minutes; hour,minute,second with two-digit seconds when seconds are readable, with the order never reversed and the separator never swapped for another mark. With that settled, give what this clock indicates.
6,17
